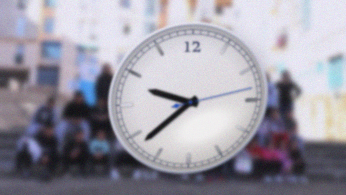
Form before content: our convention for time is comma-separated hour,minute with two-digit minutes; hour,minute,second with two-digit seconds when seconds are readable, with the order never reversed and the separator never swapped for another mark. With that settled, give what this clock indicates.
9,38,13
